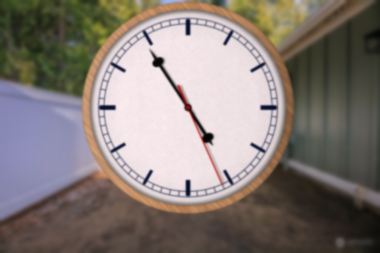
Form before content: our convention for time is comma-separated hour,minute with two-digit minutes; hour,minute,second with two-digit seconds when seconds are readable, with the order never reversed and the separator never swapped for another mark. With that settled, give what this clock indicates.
4,54,26
